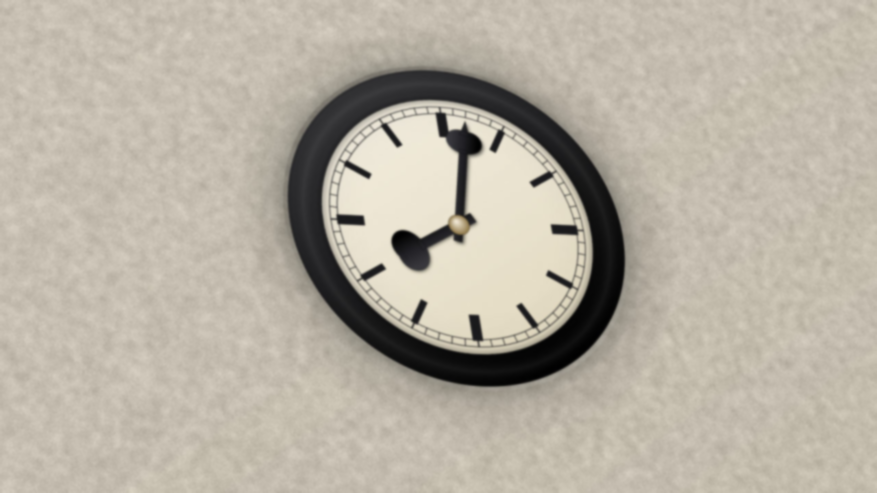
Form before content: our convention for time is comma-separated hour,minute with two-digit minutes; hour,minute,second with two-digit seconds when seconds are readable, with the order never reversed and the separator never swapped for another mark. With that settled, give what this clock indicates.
8,02
